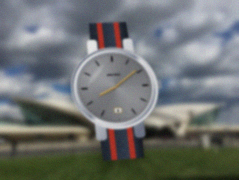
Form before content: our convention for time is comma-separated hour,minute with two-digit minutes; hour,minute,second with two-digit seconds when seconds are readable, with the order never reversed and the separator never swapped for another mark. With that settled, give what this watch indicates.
8,09
